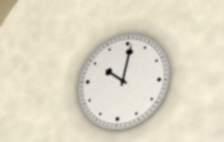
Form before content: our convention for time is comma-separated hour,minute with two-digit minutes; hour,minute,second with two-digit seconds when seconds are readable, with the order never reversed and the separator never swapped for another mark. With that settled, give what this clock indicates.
10,01
